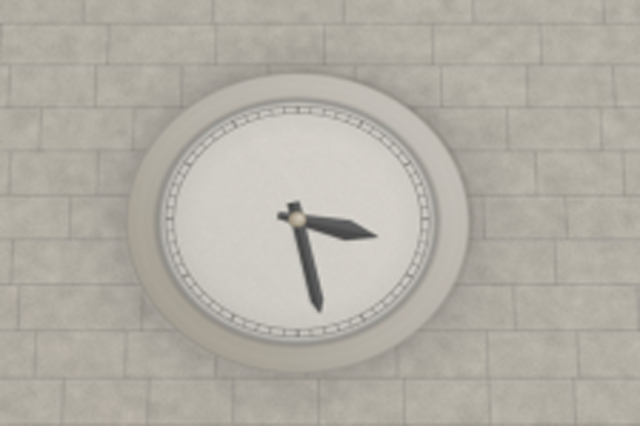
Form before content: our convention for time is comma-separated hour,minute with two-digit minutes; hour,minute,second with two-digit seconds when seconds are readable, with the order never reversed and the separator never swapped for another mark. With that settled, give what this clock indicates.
3,28
